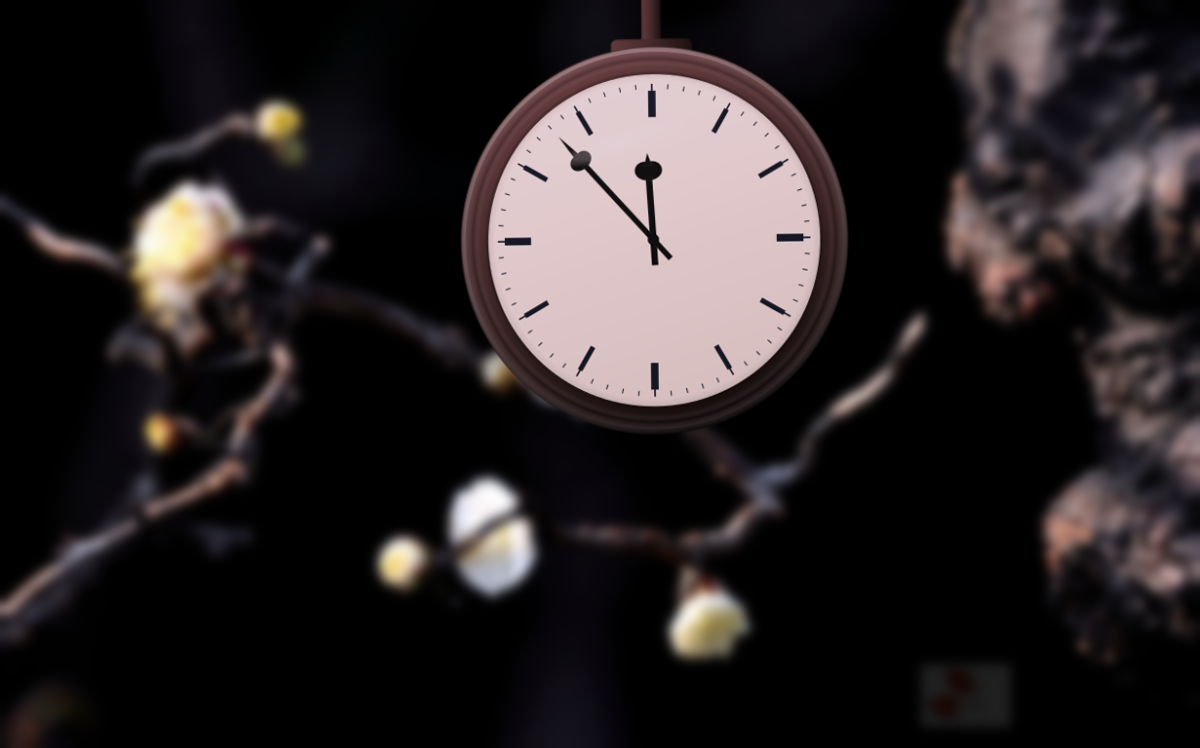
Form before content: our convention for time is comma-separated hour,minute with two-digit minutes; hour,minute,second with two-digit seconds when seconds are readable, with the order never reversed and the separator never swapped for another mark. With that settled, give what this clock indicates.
11,53
